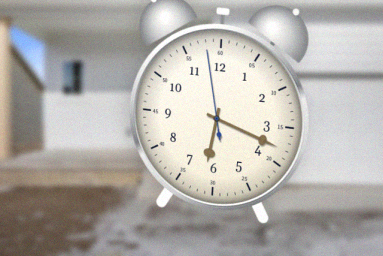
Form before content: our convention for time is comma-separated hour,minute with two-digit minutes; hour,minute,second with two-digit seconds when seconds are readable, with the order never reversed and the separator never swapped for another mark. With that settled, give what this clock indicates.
6,17,58
